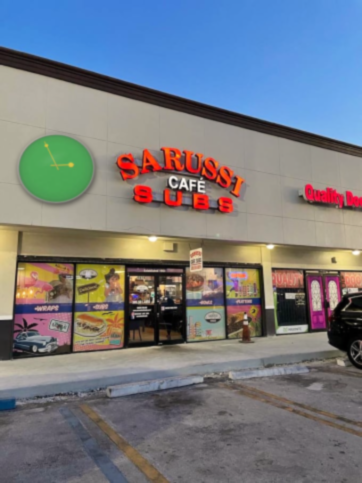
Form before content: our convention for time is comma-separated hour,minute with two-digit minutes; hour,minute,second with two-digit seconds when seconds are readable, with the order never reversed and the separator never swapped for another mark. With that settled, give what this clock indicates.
2,56
